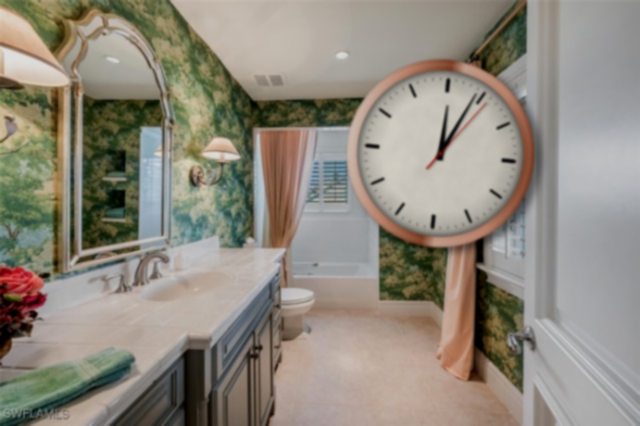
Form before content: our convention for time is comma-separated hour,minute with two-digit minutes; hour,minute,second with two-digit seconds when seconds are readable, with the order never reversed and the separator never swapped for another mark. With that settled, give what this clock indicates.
12,04,06
